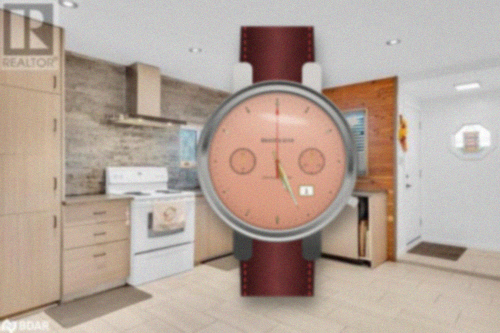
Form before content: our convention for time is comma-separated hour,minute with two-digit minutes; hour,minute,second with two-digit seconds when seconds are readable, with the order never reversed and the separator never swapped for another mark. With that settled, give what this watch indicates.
5,26
